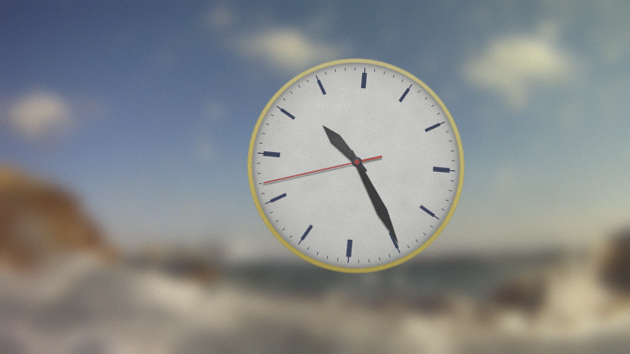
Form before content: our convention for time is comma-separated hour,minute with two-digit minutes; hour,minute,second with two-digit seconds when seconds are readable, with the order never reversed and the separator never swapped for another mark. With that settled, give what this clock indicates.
10,24,42
